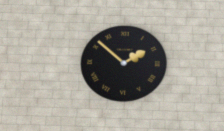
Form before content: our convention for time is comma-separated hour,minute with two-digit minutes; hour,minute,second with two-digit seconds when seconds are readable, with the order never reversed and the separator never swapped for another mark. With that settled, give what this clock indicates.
1,52
